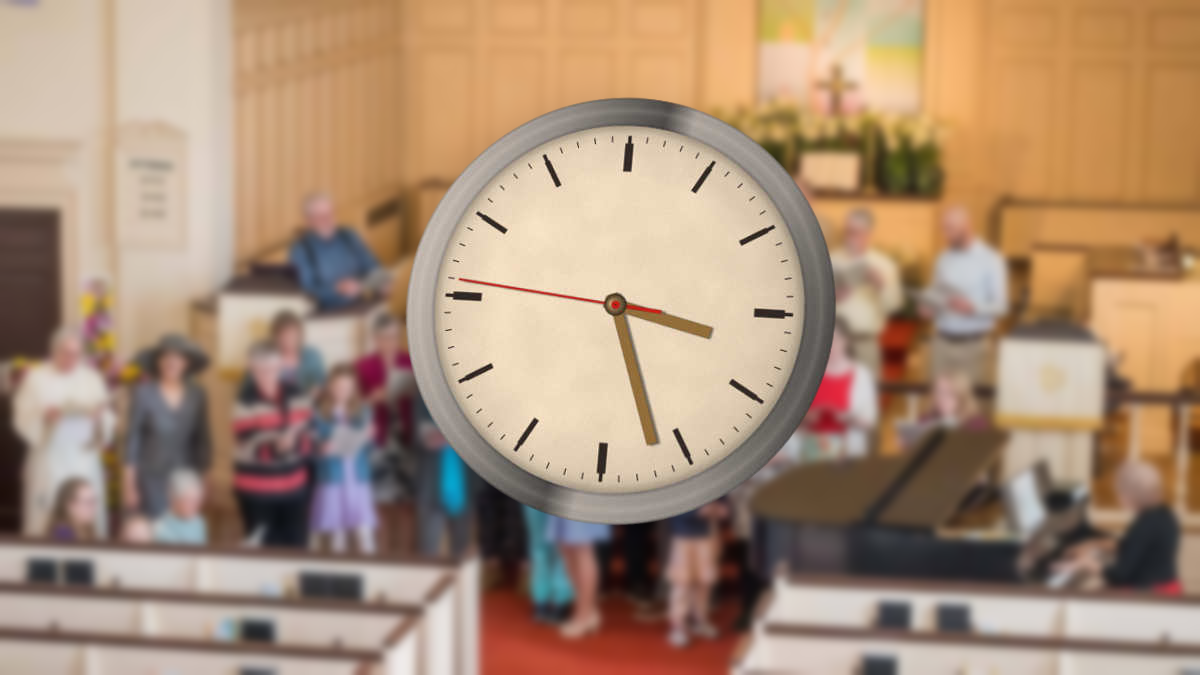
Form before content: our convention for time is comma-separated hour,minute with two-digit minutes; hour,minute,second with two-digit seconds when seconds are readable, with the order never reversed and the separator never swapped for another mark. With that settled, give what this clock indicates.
3,26,46
